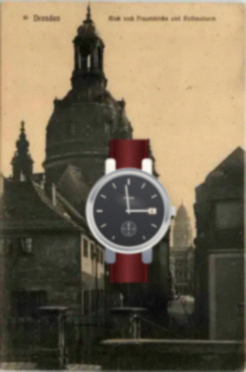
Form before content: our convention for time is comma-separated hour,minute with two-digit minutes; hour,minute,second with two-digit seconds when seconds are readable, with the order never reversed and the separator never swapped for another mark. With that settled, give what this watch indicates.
2,59
